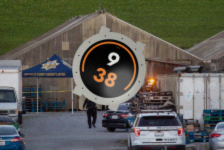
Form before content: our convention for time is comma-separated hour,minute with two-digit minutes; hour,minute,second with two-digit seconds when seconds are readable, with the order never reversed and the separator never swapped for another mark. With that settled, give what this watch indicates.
9,38
